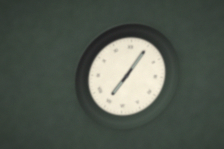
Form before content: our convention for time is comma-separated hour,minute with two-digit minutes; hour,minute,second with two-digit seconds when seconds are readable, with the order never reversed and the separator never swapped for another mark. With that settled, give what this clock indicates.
7,05
